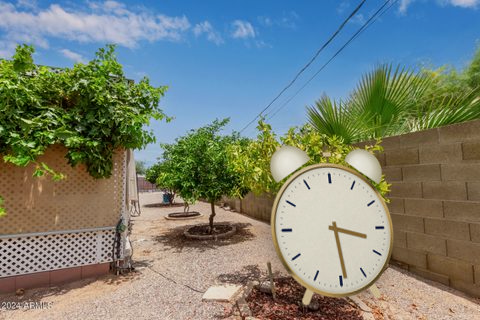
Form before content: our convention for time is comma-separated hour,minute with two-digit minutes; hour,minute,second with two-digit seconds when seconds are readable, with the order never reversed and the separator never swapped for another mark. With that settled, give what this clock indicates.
3,29
